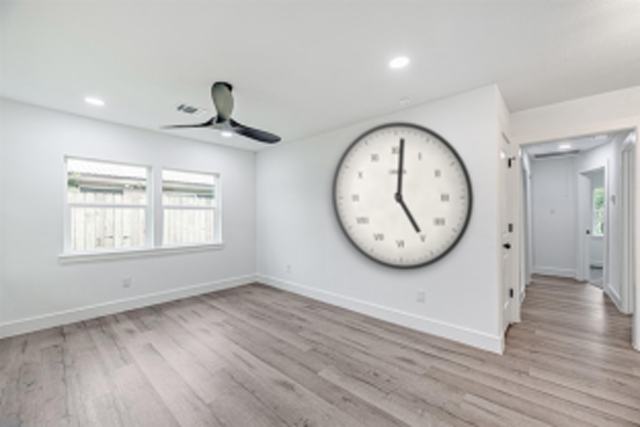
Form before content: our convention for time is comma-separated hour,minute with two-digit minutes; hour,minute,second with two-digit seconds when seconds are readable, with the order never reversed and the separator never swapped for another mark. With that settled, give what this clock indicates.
5,01
